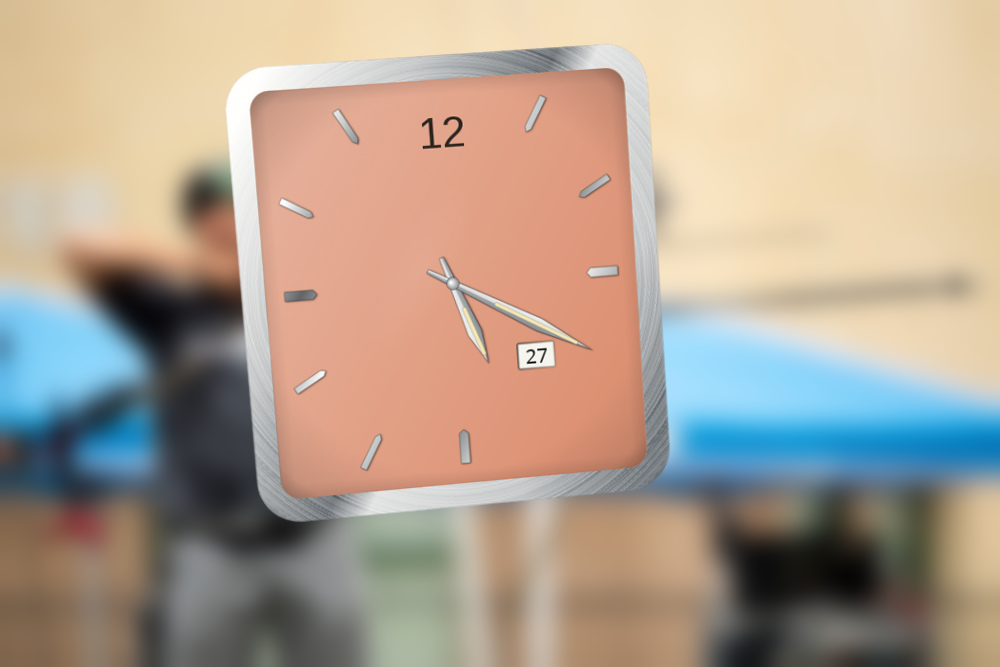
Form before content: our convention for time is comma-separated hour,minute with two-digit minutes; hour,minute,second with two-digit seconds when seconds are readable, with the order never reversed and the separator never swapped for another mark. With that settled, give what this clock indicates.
5,20
